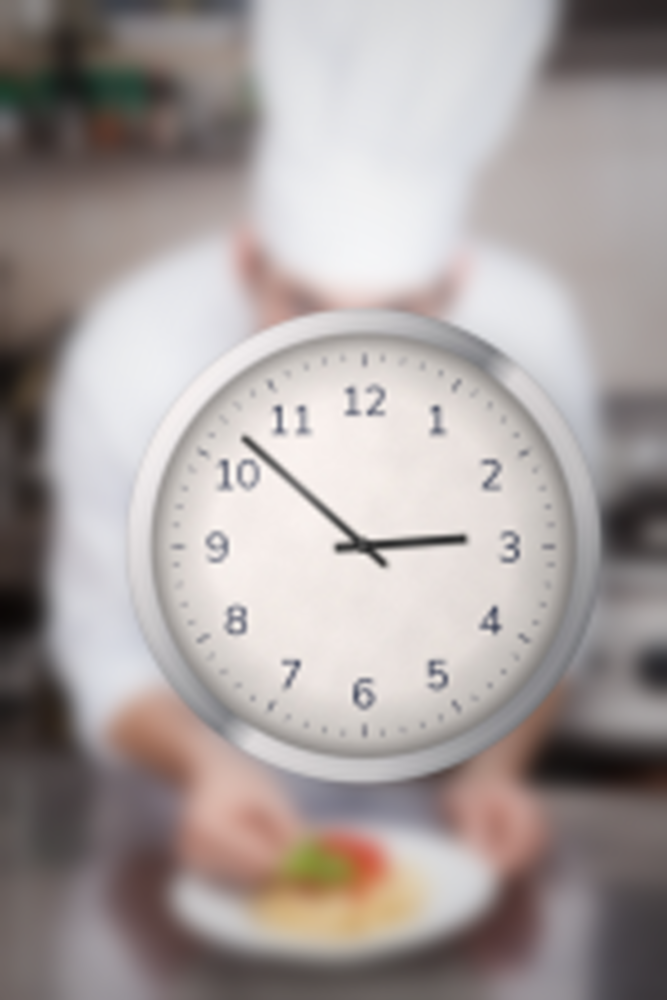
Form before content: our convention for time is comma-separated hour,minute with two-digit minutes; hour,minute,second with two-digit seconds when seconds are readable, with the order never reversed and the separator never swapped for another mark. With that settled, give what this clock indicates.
2,52
